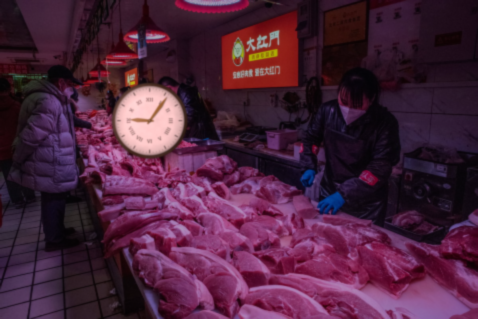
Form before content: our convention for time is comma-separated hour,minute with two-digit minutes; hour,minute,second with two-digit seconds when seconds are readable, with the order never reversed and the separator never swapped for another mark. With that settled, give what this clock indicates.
9,06
